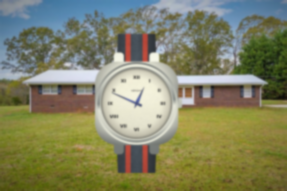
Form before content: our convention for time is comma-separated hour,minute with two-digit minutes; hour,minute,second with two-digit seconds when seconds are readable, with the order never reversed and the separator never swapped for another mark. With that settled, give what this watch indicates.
12,49
